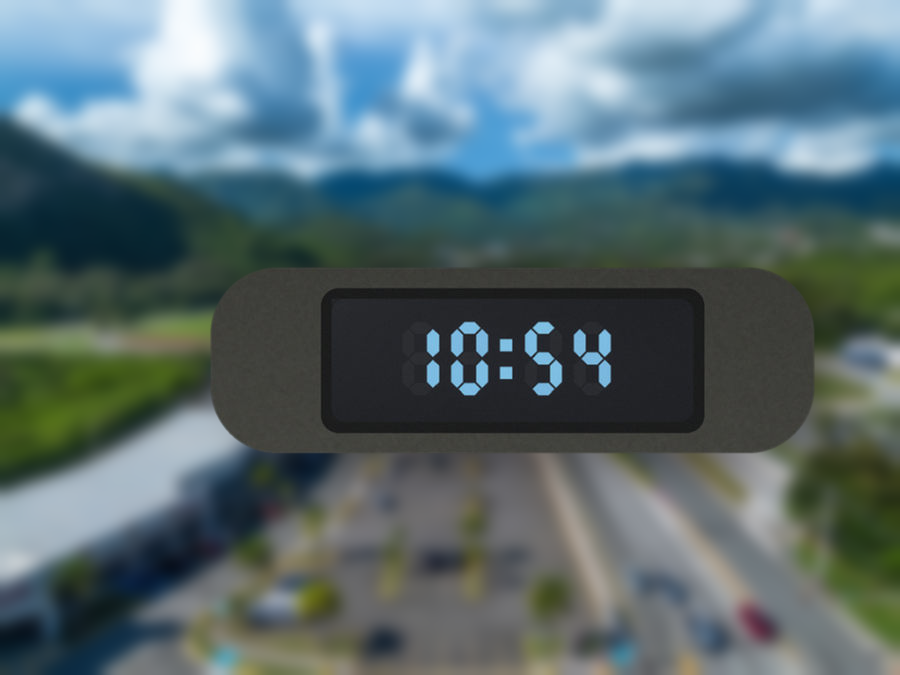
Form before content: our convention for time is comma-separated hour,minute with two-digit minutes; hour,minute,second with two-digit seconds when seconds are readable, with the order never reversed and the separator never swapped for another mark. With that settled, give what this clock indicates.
10,54
